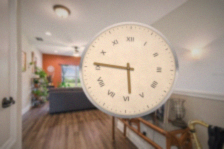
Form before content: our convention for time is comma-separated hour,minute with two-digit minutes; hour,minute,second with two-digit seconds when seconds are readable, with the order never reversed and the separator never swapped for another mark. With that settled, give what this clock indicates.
5,46
